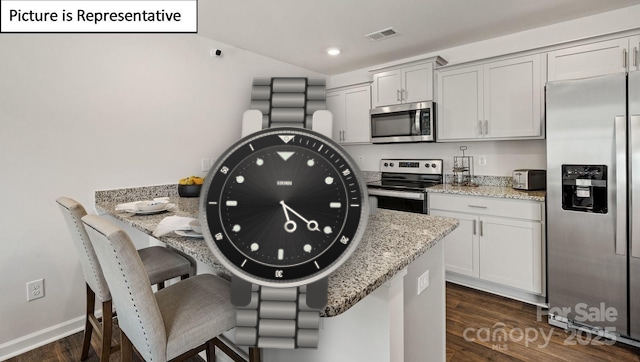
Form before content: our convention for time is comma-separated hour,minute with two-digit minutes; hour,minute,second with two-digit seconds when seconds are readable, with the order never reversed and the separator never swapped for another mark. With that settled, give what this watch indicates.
5,21
